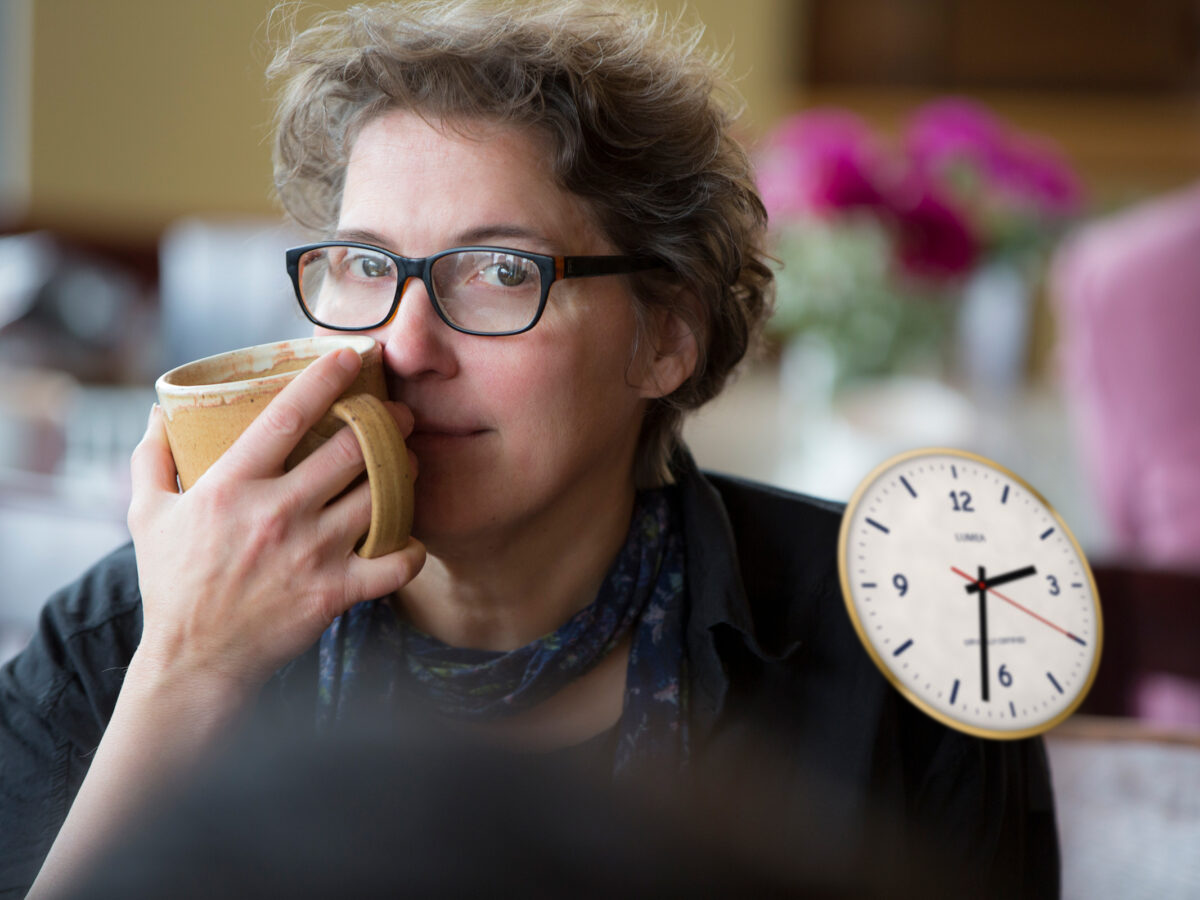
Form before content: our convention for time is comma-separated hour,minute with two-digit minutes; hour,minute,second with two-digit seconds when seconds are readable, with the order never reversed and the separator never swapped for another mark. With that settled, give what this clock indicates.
2,32,20
